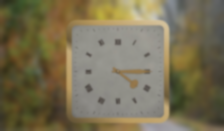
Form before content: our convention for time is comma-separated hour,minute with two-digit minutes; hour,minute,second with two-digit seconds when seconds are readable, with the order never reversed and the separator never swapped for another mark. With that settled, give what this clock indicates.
4,15
